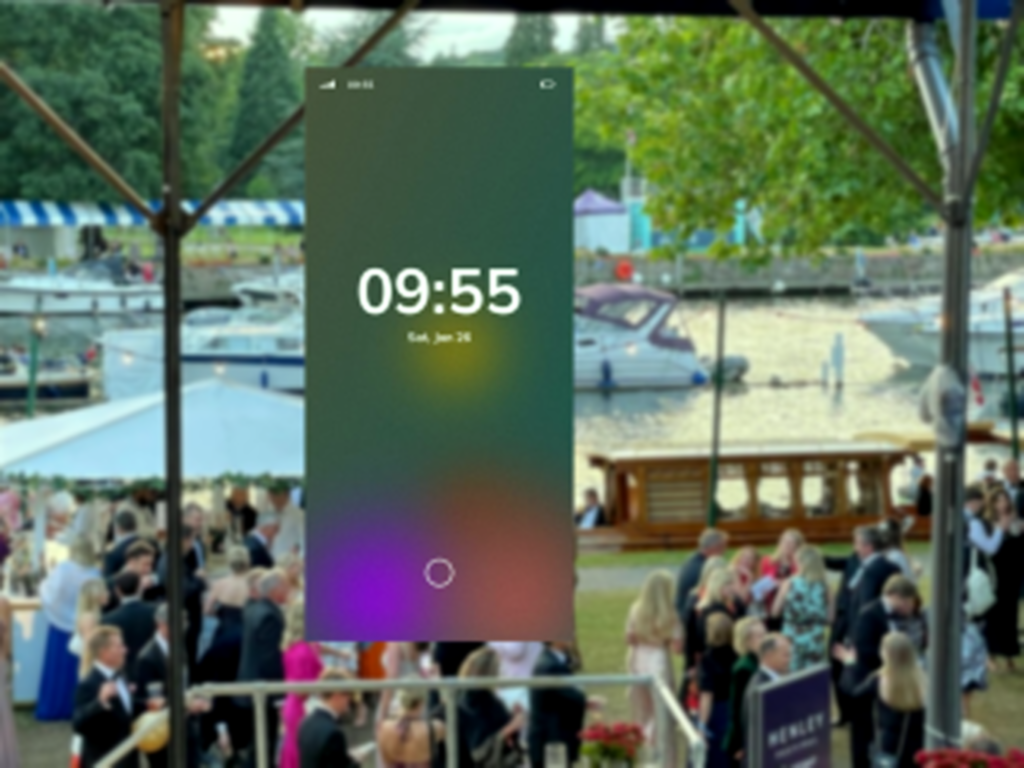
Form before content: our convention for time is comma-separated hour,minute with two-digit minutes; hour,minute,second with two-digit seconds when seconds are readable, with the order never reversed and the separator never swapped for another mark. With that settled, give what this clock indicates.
9,55
